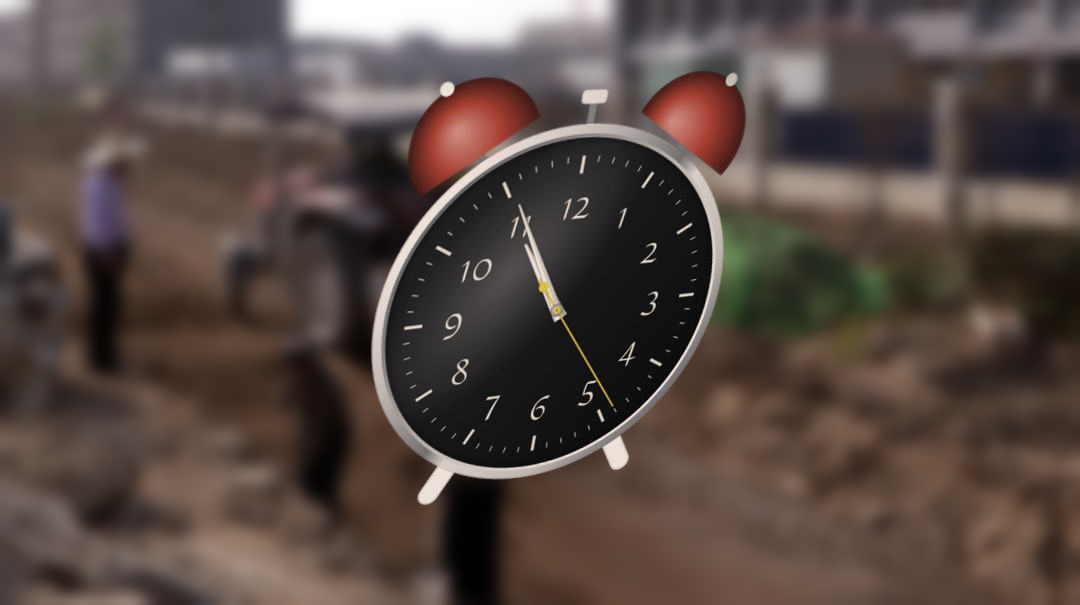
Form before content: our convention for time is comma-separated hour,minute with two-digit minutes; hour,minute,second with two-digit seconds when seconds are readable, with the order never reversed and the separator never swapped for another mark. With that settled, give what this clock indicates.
10,55,24
